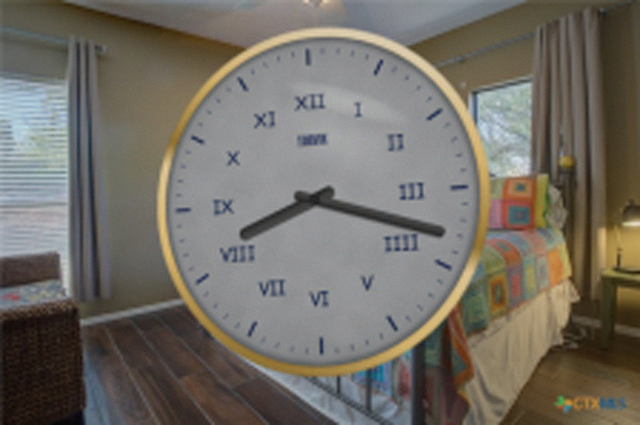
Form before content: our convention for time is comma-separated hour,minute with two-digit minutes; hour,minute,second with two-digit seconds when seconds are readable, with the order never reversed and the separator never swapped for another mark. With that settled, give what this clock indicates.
8,18
